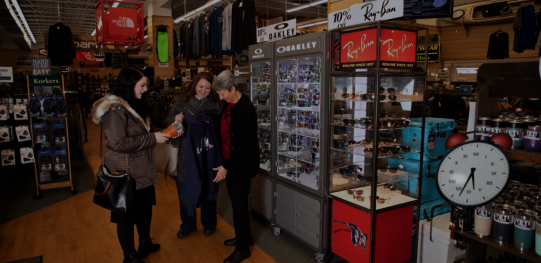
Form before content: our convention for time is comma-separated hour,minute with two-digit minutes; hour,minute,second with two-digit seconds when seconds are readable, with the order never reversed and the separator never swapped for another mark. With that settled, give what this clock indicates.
5,33
